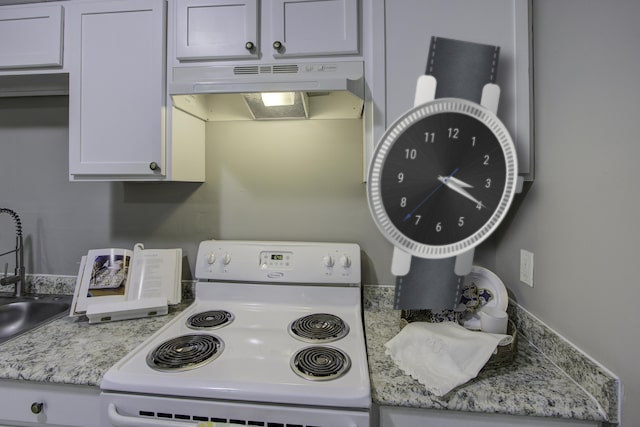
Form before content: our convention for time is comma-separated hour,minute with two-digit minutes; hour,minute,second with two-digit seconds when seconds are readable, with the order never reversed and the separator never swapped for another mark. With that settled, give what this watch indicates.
3,19,37
